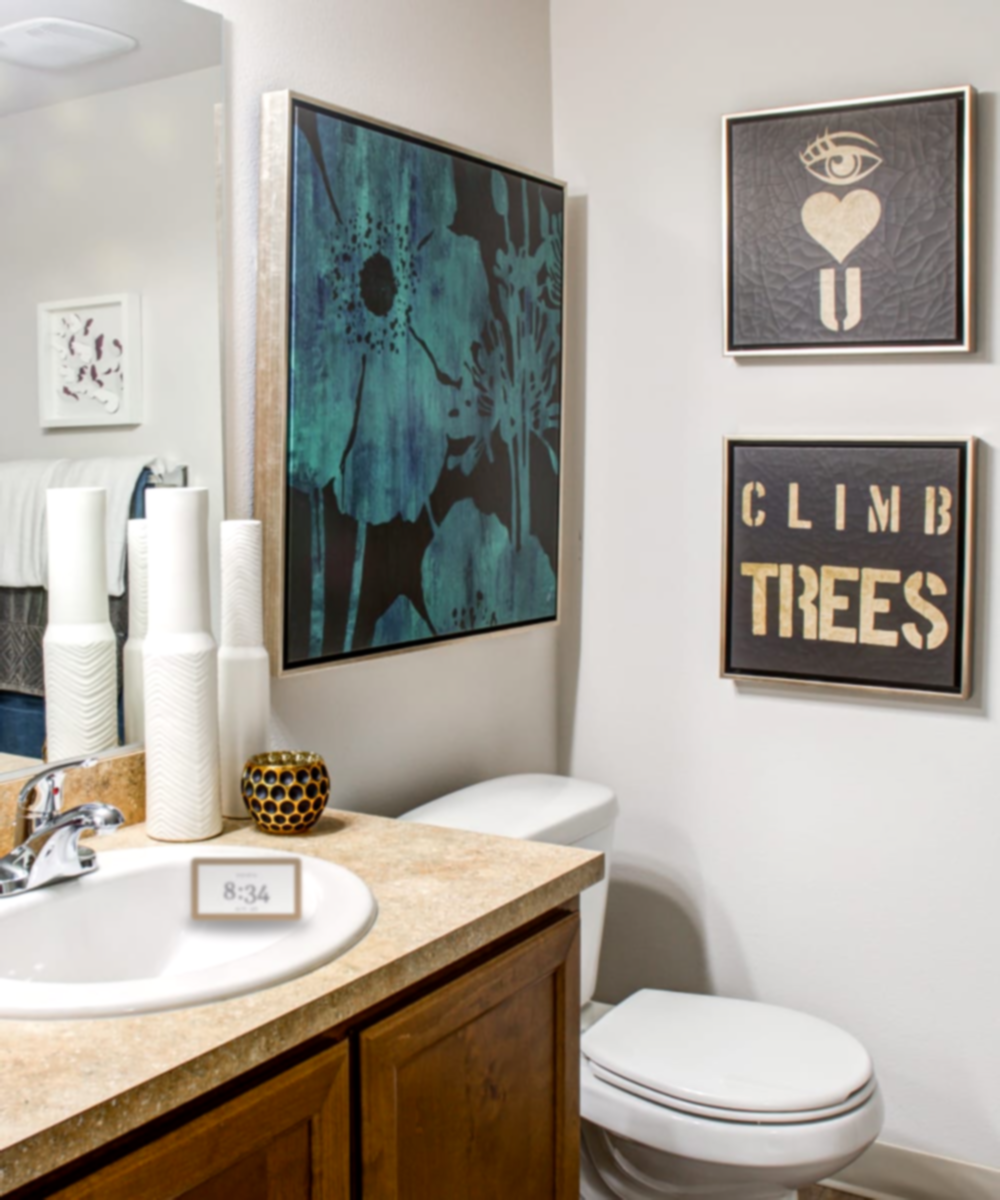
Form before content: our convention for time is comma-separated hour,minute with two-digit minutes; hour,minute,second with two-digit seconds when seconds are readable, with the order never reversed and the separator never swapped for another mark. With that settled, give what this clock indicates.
8,34
